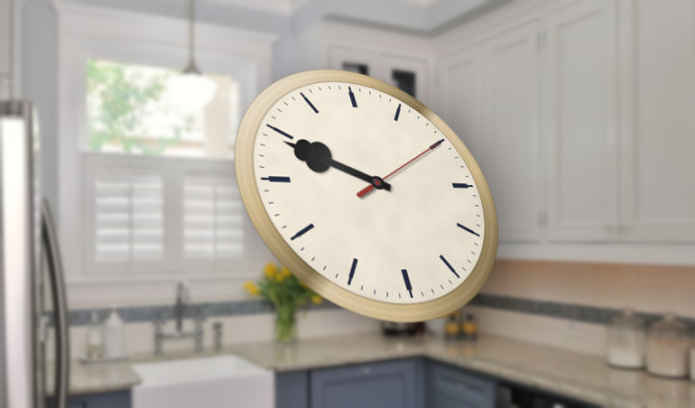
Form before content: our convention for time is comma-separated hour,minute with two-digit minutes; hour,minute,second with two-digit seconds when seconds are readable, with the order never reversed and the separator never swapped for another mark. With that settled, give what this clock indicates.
9,49,10
